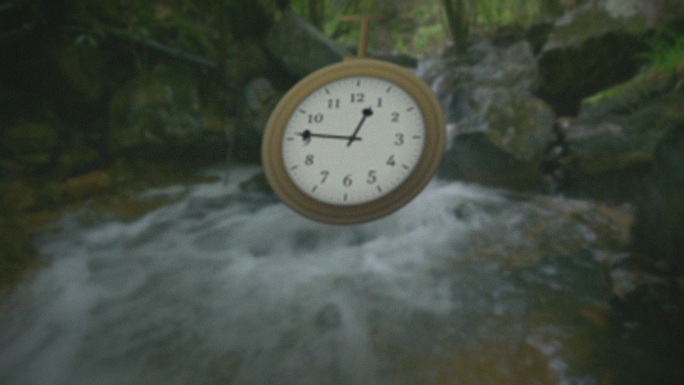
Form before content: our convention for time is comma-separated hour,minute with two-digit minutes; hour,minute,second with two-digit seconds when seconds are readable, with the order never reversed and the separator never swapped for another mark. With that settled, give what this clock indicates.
12,46
